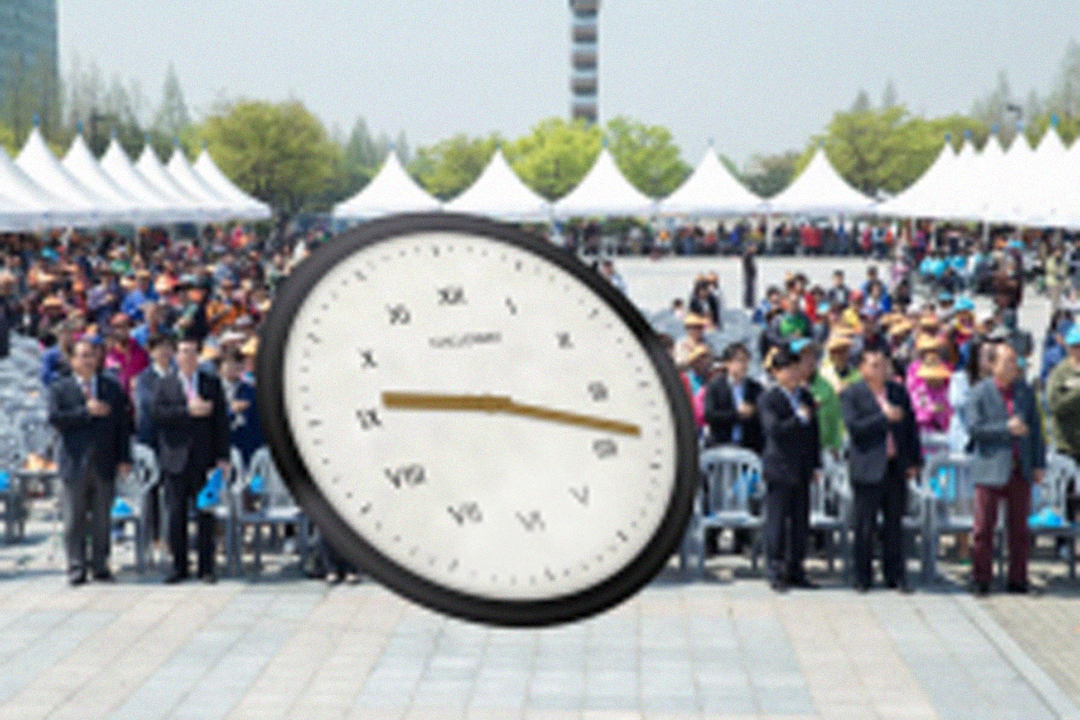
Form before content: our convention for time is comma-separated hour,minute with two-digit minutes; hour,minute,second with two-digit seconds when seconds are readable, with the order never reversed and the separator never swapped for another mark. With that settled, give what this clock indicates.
9,18
